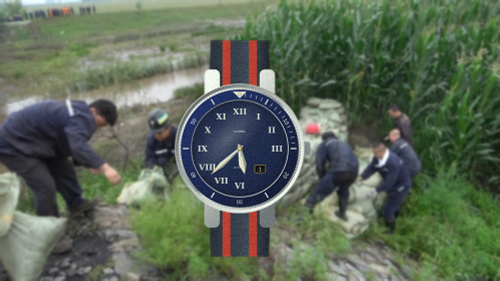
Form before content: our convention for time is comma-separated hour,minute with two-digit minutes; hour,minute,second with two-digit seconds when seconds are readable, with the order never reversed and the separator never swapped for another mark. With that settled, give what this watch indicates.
5,38
